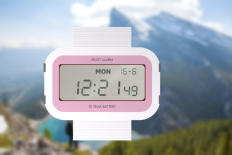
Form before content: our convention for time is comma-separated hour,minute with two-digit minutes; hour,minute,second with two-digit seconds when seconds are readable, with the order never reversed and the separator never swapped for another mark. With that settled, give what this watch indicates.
12,21,49
